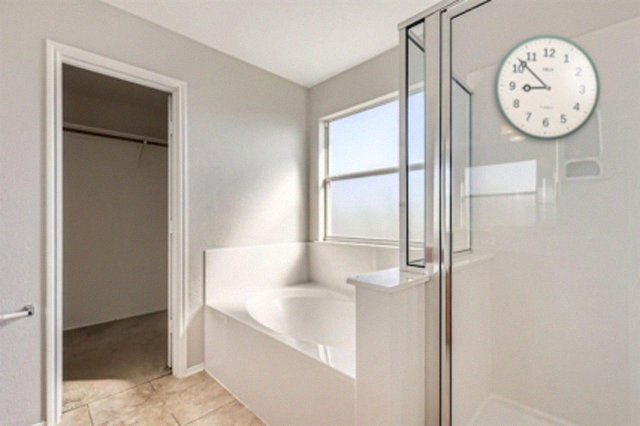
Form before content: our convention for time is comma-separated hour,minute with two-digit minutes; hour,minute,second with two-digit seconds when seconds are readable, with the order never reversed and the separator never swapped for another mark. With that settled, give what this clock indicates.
8,52
